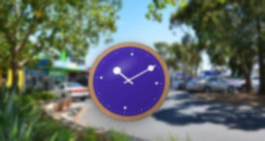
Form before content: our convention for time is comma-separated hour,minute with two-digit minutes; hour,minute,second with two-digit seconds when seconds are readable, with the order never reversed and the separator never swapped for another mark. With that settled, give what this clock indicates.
10,09
